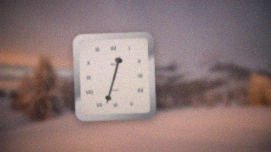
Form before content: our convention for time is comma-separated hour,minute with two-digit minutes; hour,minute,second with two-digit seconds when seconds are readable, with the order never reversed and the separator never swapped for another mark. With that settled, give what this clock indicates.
12,33
